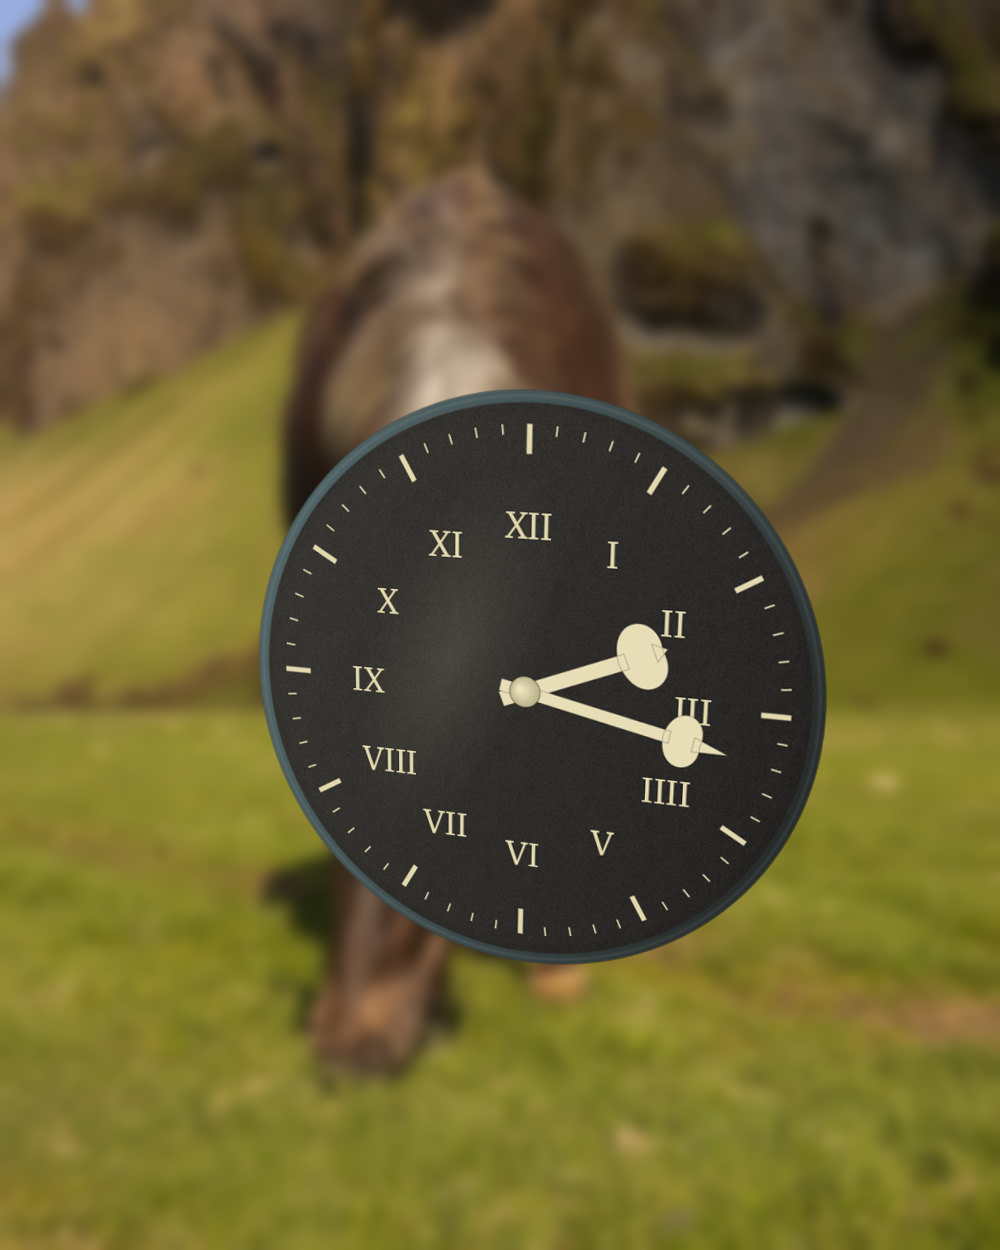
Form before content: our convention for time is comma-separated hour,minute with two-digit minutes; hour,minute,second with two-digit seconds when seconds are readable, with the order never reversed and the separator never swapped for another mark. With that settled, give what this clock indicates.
2,17
